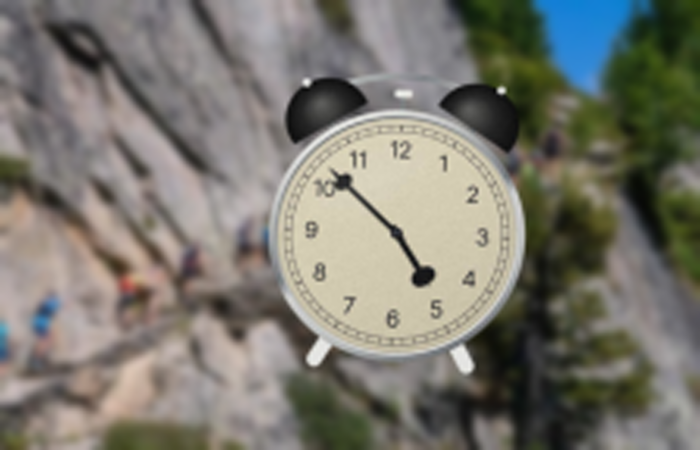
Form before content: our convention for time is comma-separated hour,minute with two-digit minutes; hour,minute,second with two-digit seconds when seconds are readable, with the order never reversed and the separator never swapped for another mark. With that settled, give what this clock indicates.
4,52
